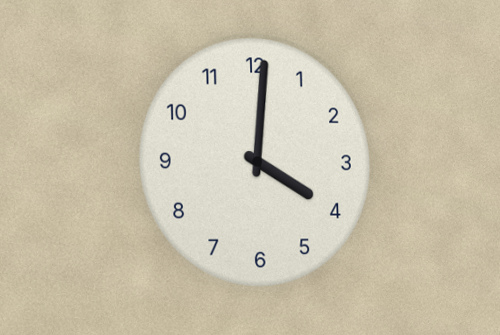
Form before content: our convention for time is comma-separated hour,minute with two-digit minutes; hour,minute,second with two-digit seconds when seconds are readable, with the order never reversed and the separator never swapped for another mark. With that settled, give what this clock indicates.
4,01
